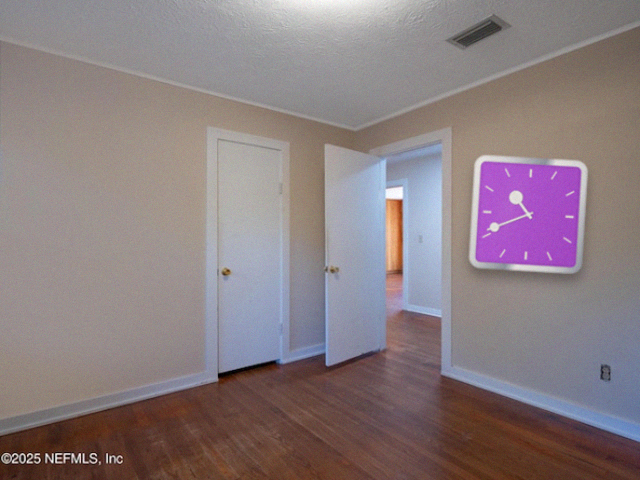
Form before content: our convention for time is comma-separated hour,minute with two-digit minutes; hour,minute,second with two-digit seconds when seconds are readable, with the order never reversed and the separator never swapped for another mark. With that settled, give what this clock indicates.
10,41
